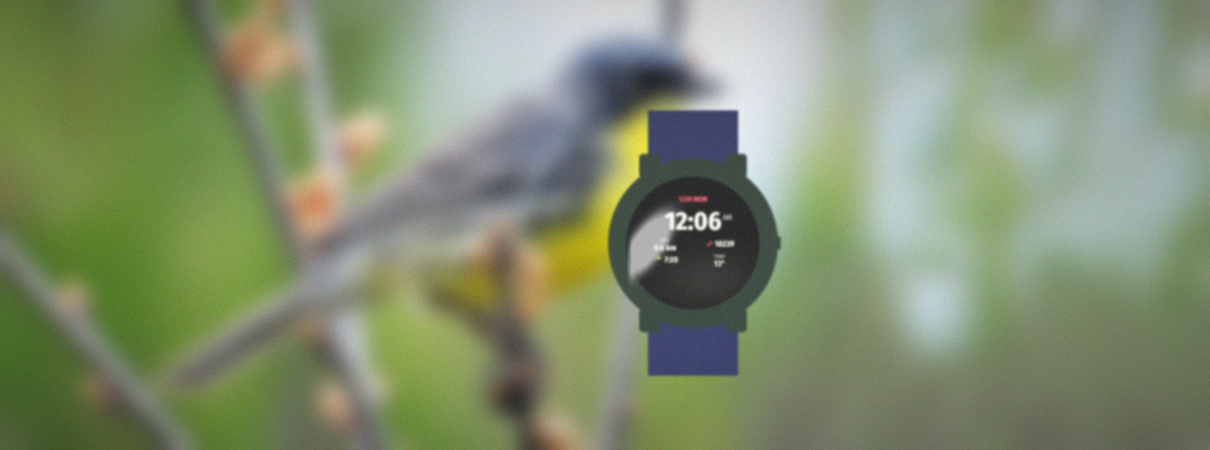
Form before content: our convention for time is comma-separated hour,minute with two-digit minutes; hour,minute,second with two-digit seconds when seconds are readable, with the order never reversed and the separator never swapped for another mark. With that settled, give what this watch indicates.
12,06
